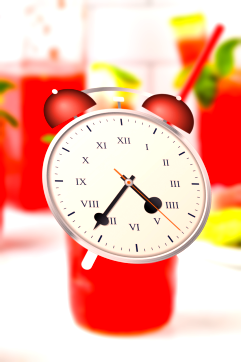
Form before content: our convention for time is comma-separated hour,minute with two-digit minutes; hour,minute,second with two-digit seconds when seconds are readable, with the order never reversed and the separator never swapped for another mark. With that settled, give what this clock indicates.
4,36,23
